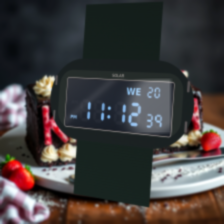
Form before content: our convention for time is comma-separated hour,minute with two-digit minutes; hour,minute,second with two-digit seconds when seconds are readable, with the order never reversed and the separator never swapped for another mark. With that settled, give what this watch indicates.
11,12,39
